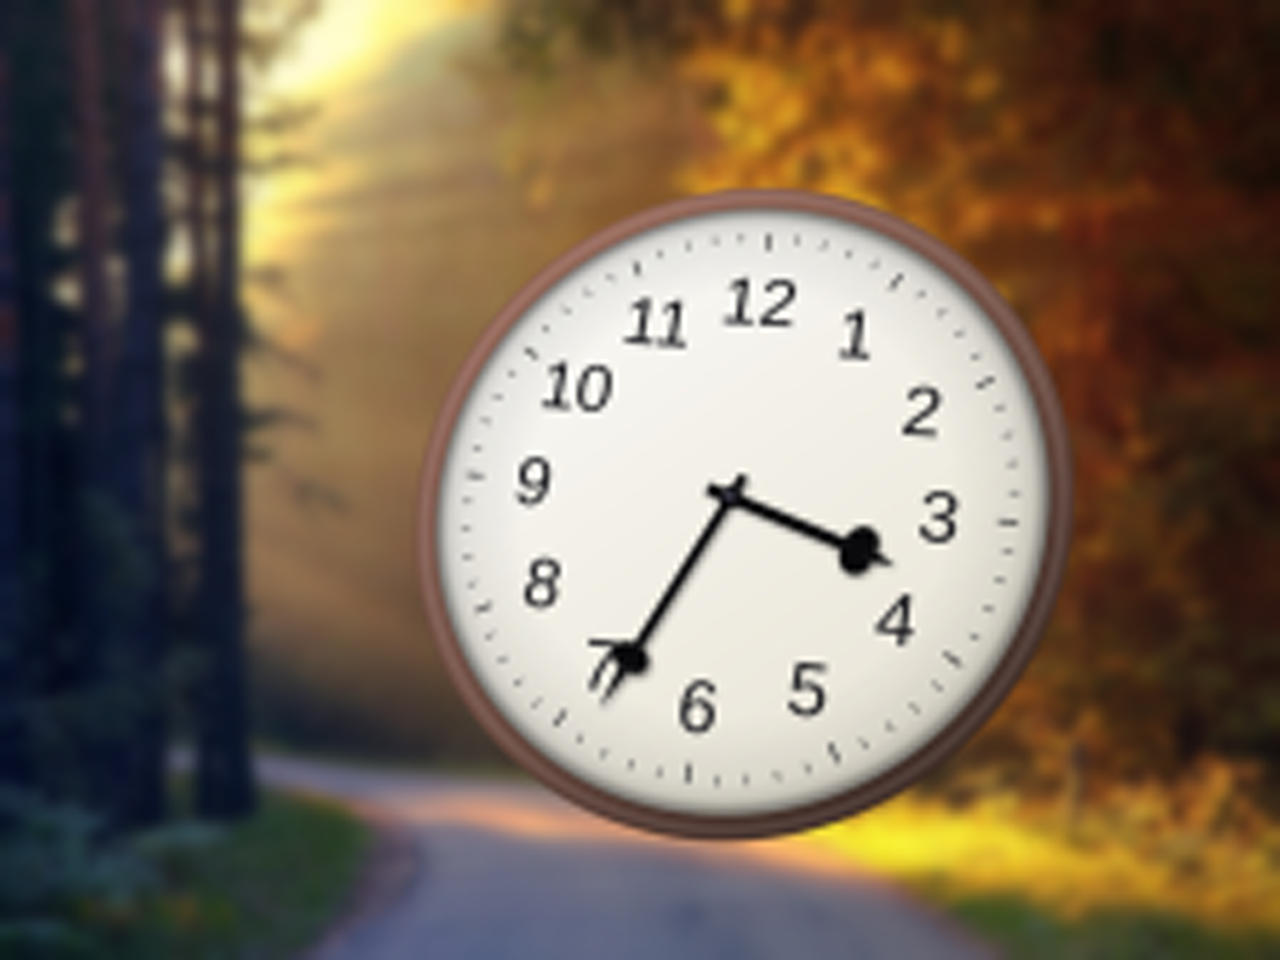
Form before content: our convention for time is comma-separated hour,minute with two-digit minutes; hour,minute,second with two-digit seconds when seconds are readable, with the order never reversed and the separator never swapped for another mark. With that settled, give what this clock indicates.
3,34
